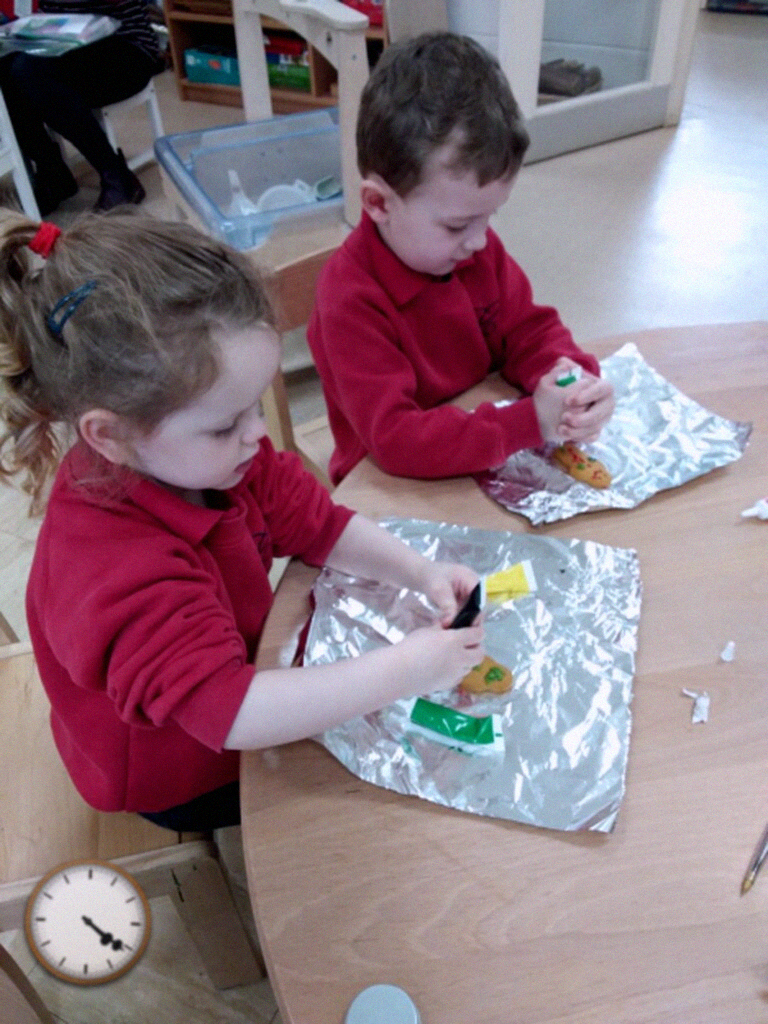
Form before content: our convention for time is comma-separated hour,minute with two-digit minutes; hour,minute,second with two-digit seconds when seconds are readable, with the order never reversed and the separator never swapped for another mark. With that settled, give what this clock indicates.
4,21
